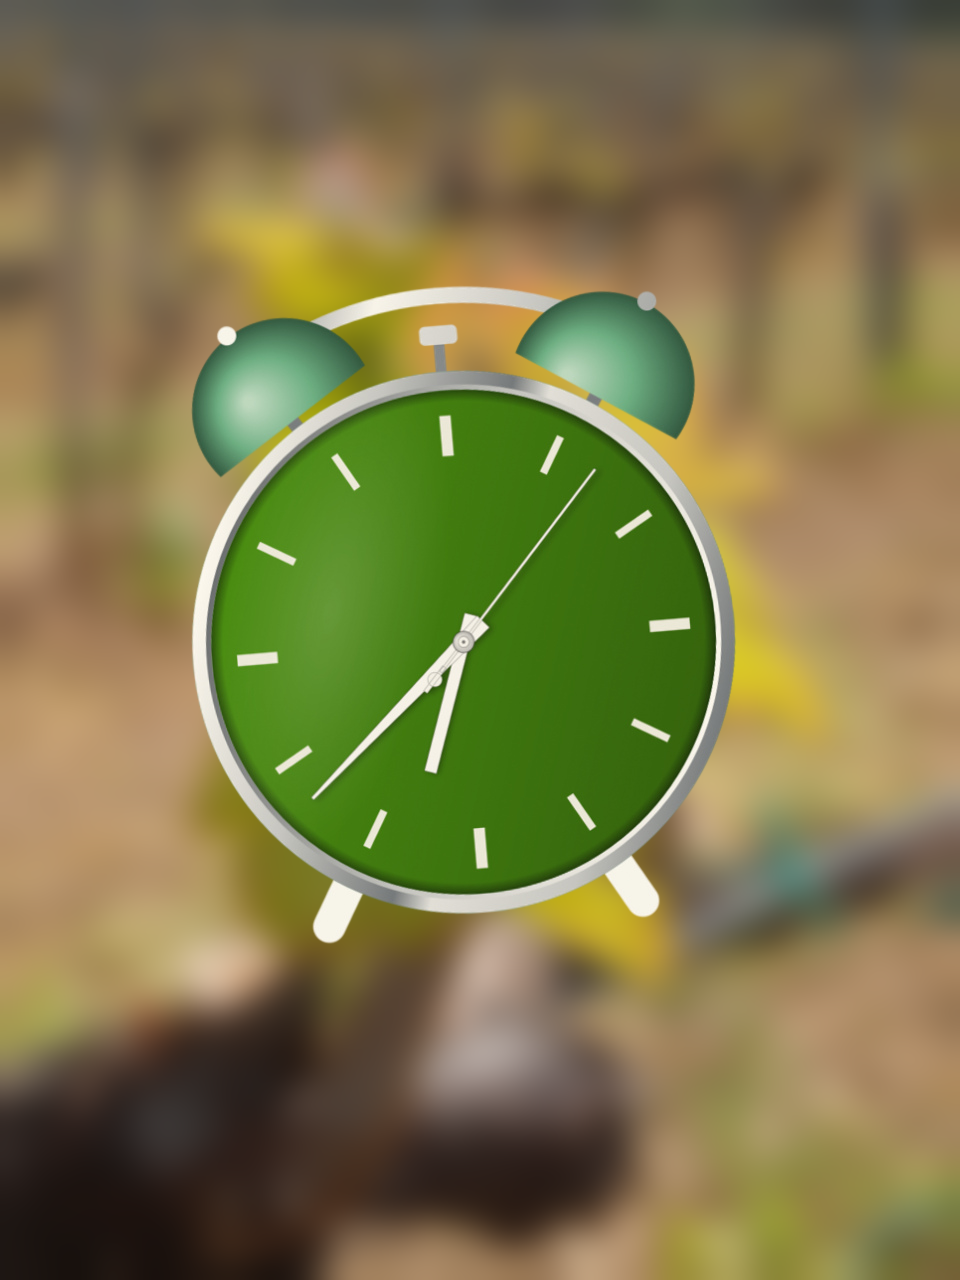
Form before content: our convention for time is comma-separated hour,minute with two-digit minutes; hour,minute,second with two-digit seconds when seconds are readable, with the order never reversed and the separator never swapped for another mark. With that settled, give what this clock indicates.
6,38,07
